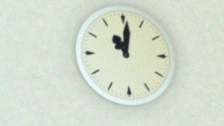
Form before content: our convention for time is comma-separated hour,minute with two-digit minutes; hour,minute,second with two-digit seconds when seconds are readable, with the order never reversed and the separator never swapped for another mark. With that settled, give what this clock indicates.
11,01
